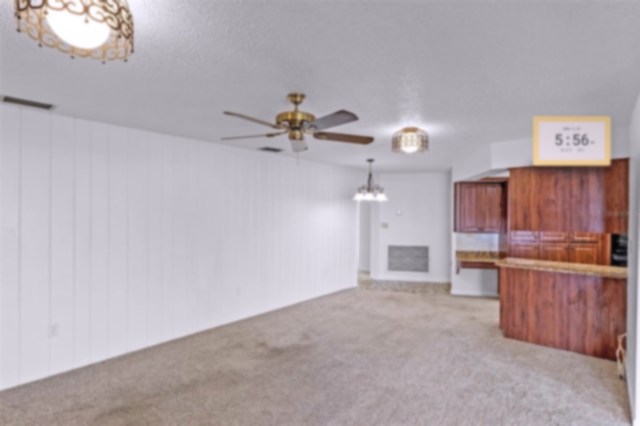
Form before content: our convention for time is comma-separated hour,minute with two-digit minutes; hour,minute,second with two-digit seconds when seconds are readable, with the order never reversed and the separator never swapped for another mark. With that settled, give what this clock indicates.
5,56
